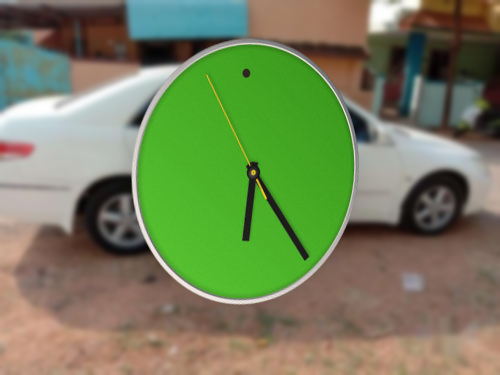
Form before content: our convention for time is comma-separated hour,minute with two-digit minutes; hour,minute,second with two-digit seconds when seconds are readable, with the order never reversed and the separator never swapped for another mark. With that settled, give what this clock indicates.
6,24,56
